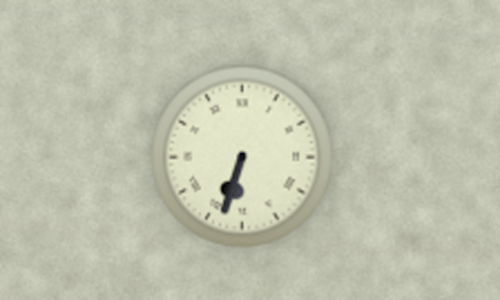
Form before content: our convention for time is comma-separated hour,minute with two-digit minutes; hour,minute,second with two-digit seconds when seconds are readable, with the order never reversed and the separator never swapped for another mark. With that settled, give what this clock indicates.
6,33
